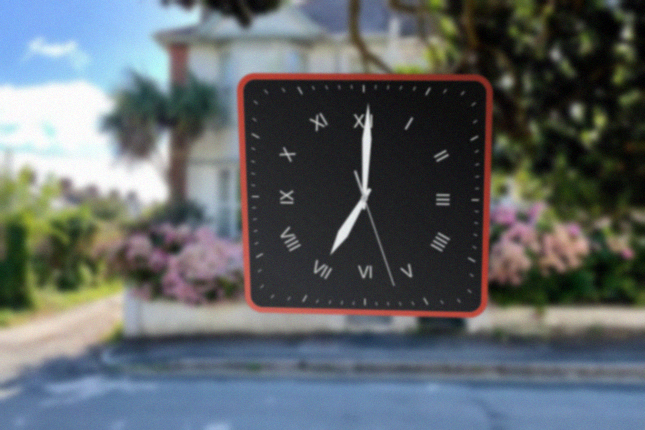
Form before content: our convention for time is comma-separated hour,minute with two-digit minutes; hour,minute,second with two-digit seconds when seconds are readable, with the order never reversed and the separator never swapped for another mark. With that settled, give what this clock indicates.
7,00,27
